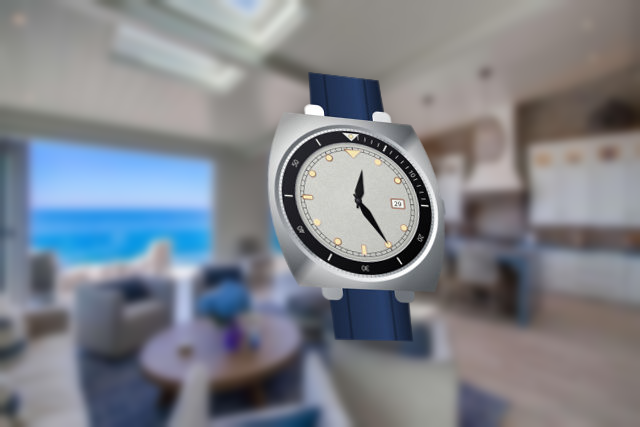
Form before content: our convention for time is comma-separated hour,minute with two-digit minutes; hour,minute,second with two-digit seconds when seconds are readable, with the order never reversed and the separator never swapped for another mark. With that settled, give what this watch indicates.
12,25
